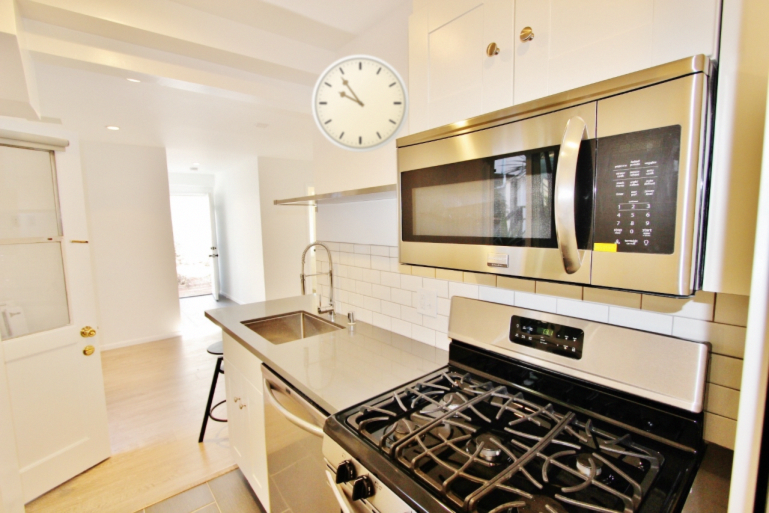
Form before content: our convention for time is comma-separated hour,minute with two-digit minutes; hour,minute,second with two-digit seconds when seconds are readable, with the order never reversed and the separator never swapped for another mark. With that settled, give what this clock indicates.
9,54
